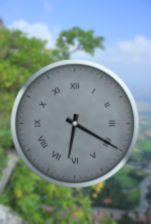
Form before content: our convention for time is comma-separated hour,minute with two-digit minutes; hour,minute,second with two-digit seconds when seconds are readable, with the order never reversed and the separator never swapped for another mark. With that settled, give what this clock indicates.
6,20
